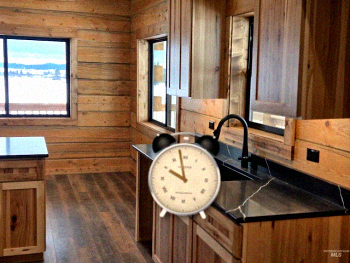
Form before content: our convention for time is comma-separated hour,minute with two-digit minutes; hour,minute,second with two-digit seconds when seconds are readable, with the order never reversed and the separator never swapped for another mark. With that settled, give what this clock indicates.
9,58
